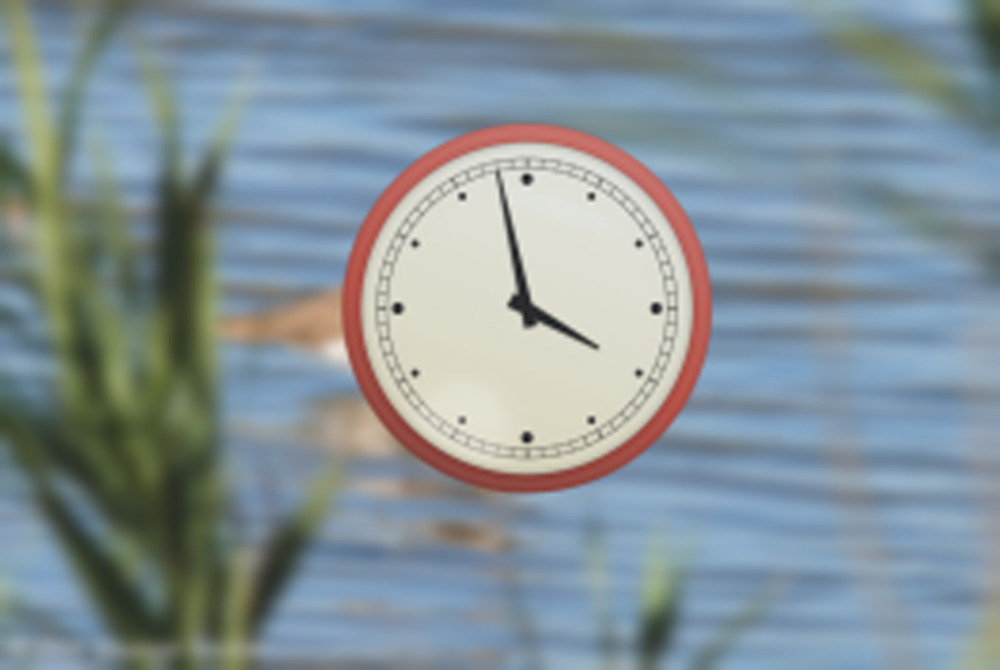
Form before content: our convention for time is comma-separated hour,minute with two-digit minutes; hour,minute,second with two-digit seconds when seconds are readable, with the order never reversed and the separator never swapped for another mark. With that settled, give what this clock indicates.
3,58
